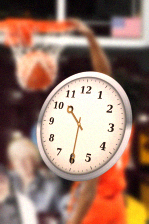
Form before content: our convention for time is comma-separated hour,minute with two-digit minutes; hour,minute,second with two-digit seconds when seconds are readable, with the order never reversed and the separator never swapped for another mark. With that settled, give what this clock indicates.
10,30
